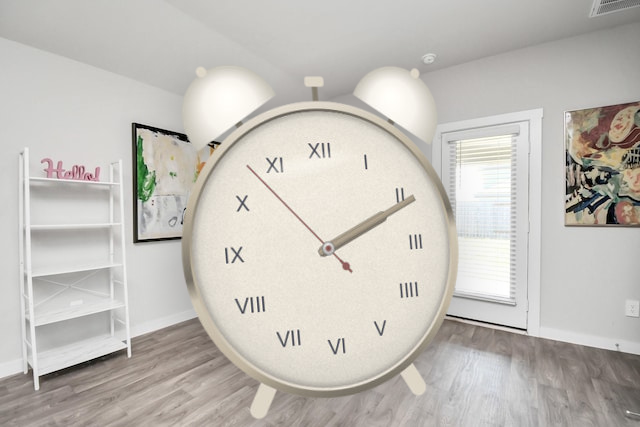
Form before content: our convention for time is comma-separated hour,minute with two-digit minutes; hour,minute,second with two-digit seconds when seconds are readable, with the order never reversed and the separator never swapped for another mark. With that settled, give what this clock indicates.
2,10,53
